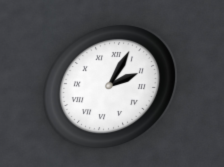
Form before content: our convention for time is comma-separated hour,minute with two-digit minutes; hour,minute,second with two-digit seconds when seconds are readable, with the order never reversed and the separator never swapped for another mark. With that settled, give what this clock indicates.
2,03
